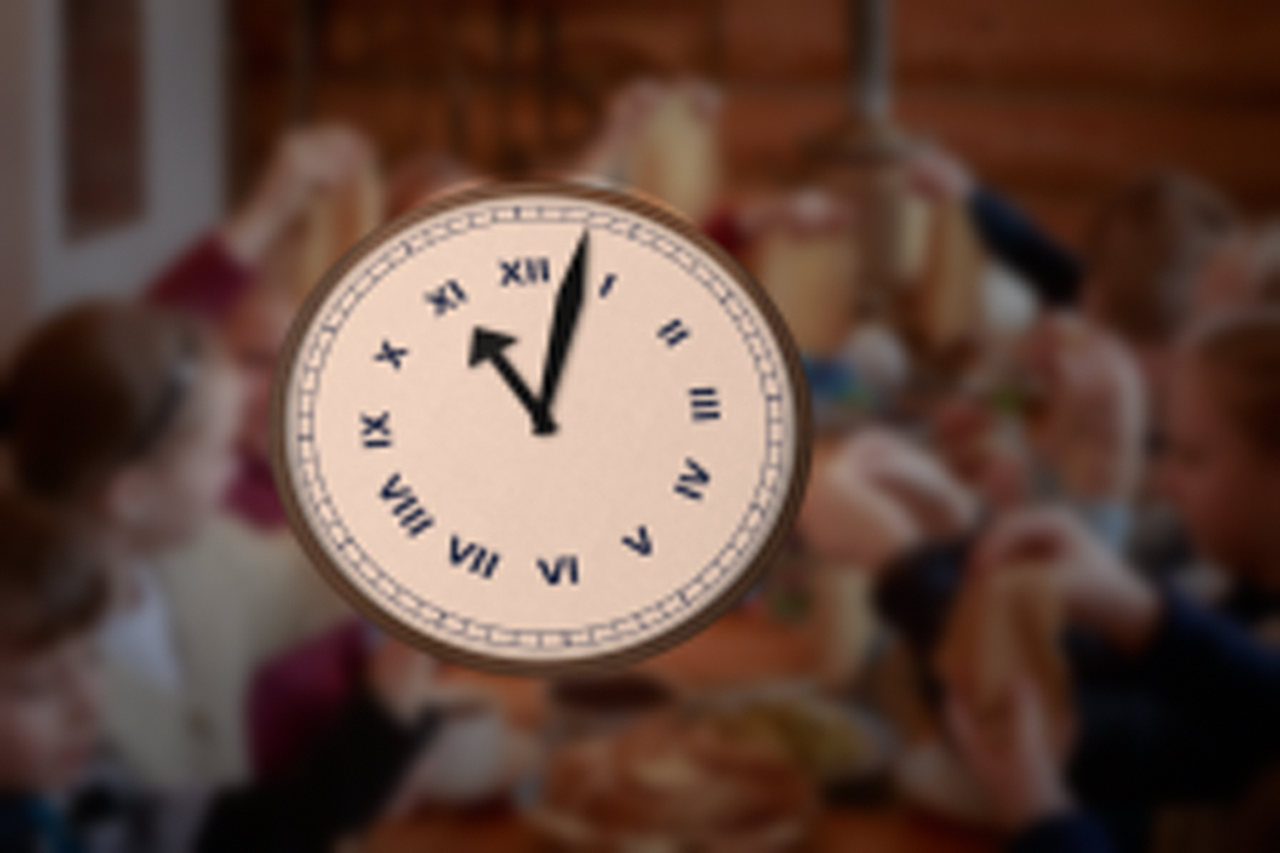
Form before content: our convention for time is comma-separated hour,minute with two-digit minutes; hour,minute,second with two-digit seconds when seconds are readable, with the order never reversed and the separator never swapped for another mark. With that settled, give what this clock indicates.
11,03
